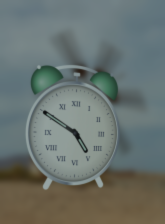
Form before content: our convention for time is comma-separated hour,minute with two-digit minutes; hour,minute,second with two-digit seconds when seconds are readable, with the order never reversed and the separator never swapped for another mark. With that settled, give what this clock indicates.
4,50
